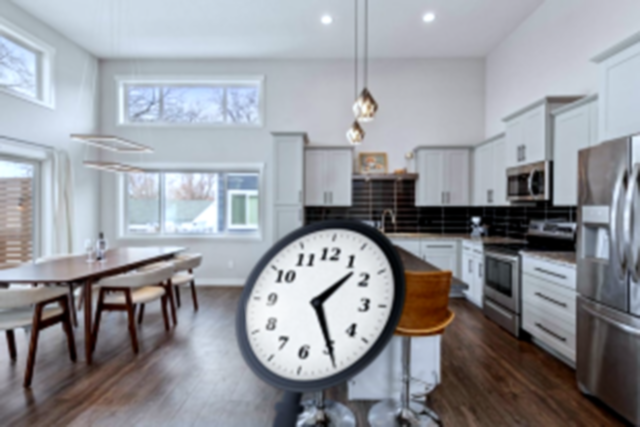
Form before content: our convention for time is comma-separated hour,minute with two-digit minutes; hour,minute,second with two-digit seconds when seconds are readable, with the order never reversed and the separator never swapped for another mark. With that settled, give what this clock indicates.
1,25
